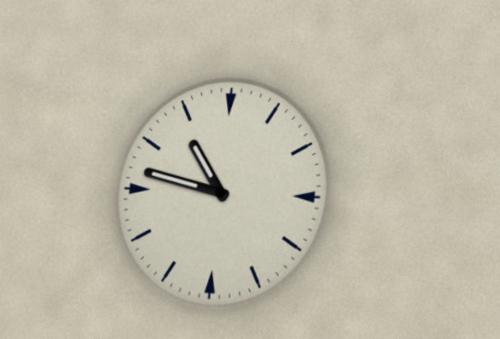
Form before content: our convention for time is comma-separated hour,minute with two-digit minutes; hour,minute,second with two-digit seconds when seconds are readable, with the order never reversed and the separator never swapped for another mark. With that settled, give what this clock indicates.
10,47
